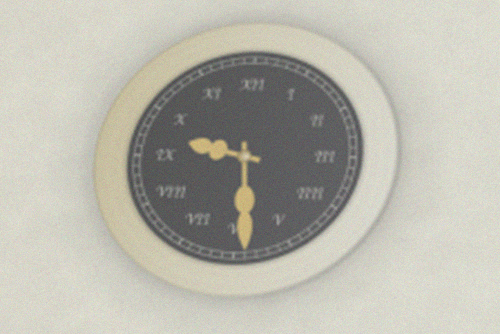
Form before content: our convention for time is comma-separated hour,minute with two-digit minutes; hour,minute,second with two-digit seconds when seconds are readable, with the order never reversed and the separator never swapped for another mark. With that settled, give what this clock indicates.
9,29
